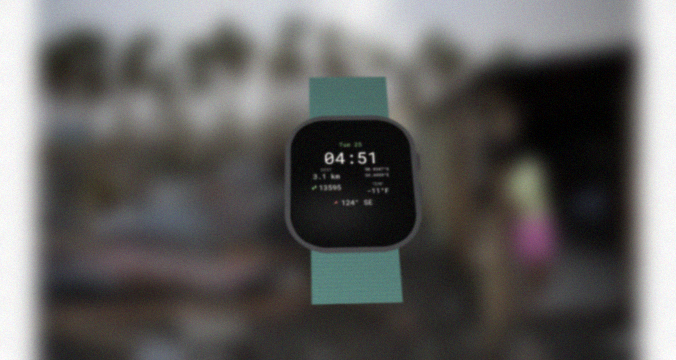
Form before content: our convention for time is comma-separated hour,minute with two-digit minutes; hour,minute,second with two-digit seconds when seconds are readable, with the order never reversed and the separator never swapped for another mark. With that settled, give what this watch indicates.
4,51
